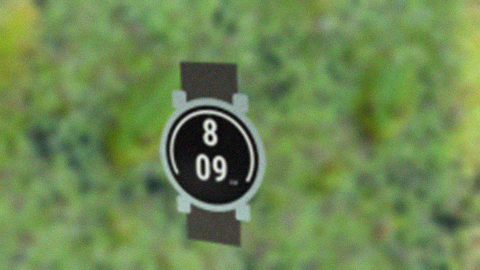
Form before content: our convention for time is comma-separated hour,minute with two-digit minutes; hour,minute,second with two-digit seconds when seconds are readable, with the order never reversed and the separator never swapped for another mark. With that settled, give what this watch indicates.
8,09
